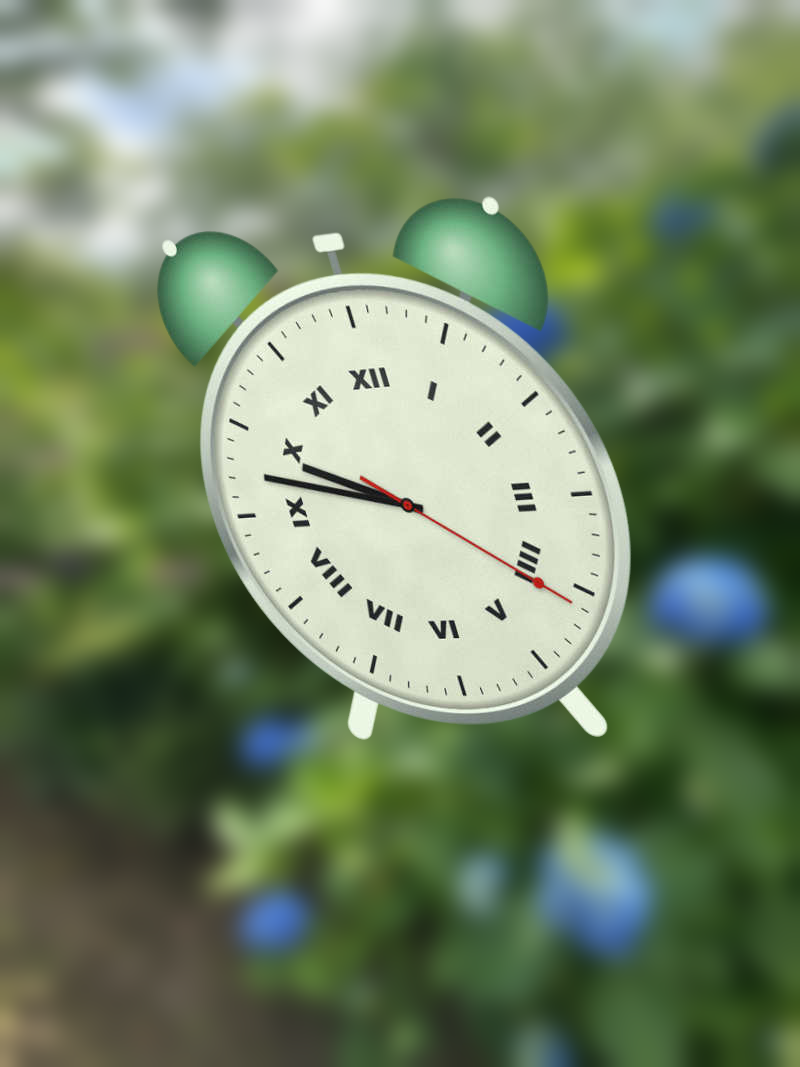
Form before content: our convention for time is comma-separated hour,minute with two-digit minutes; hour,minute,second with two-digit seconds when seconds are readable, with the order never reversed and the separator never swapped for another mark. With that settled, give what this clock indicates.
9,47,21
